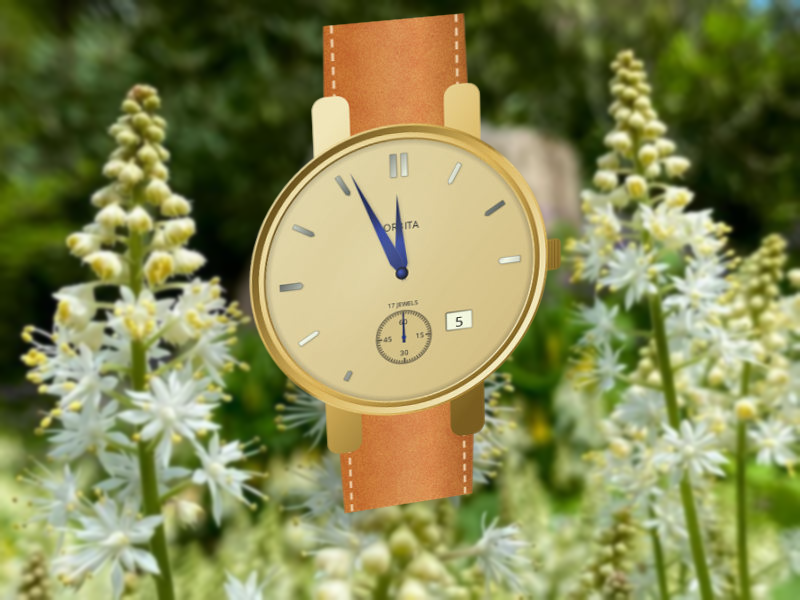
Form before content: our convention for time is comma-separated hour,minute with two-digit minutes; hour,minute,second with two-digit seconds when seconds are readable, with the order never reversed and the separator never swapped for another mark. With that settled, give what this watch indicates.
11,56
